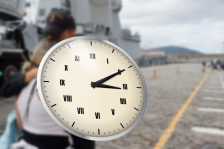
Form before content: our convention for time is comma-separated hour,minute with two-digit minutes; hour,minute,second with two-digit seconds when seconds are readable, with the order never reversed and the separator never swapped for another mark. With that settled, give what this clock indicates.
3,10
